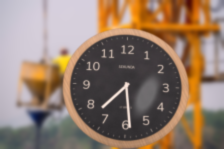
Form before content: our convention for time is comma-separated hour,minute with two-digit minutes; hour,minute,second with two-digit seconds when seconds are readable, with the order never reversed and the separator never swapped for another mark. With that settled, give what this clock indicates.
7,29
